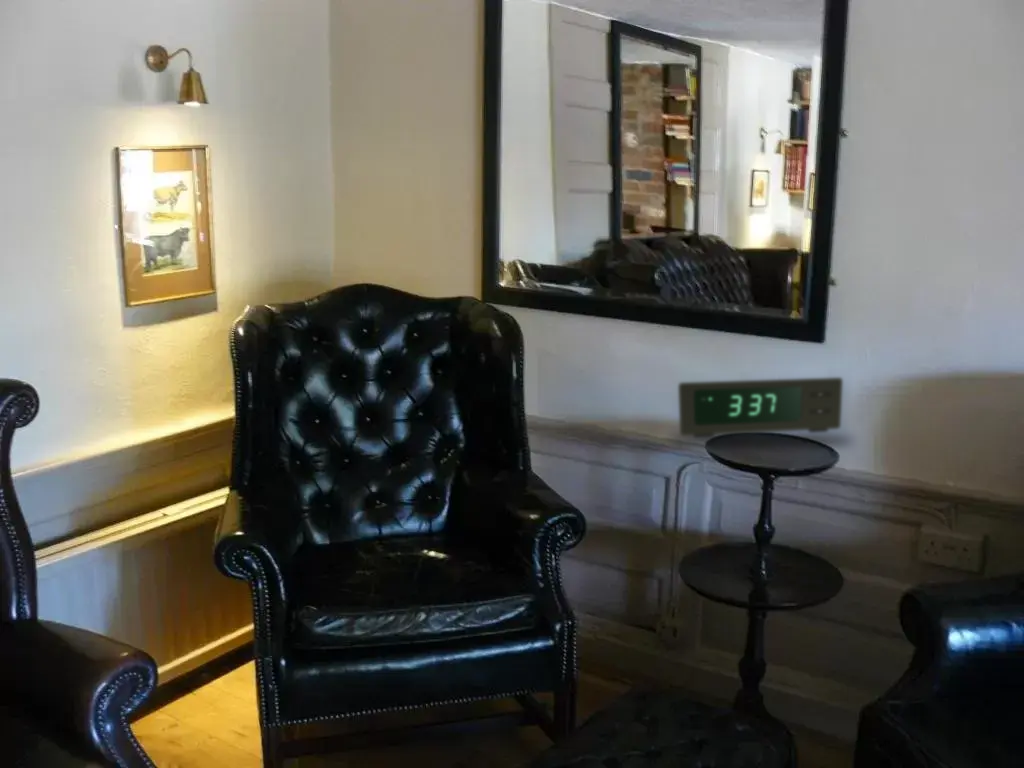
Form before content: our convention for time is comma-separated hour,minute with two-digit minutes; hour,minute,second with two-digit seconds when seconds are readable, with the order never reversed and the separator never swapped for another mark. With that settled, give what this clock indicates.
3,37
